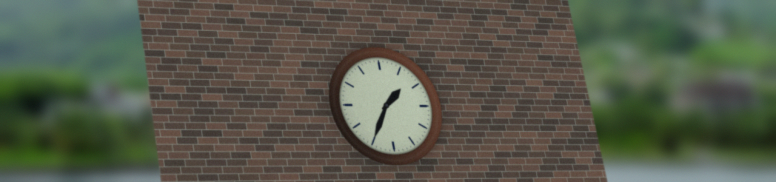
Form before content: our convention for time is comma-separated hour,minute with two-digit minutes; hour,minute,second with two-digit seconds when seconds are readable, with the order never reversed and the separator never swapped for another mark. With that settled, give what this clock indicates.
1,35
